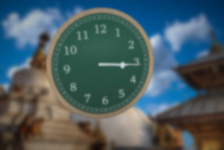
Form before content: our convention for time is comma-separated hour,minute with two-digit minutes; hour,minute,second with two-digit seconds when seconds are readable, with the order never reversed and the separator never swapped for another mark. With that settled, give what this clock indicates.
3,16
